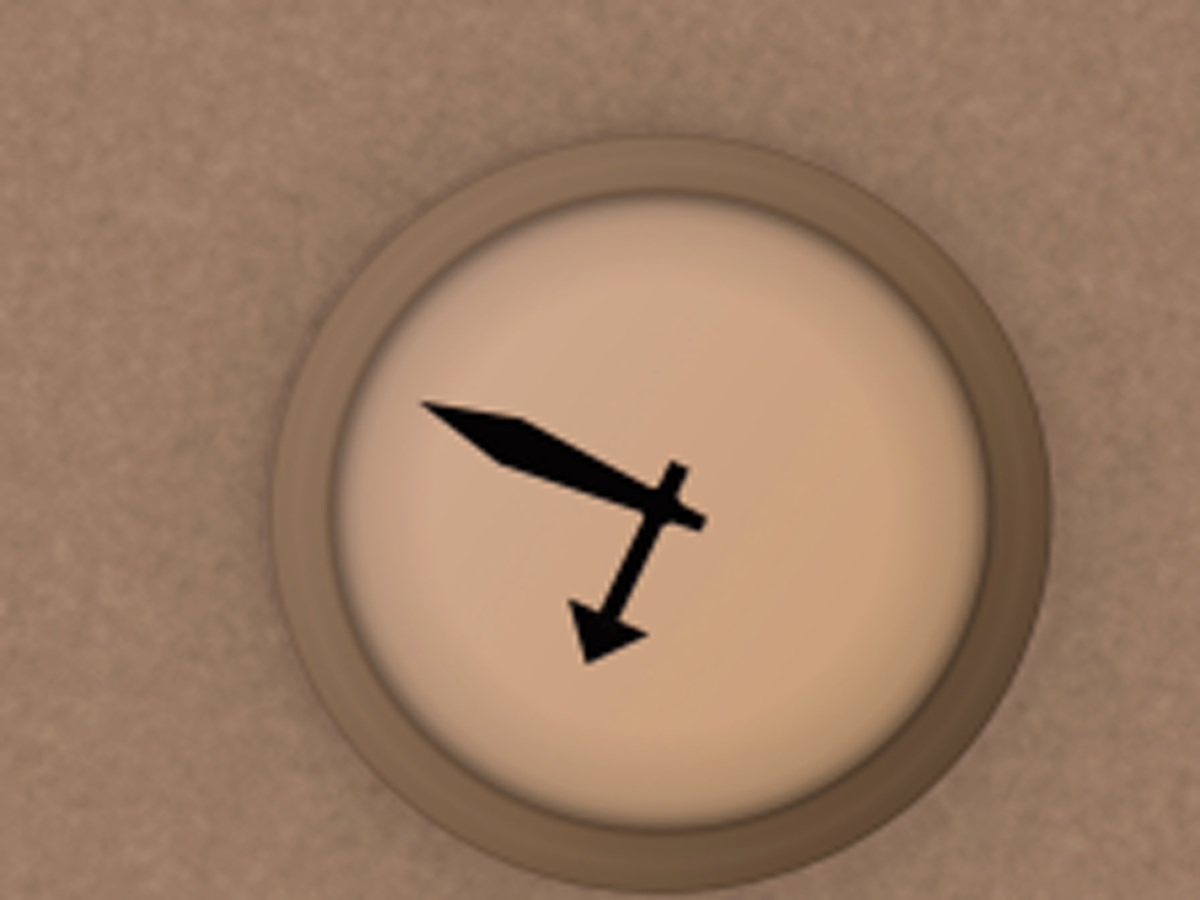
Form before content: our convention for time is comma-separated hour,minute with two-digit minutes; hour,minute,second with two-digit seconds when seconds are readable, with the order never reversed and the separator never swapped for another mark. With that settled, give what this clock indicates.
6,49
